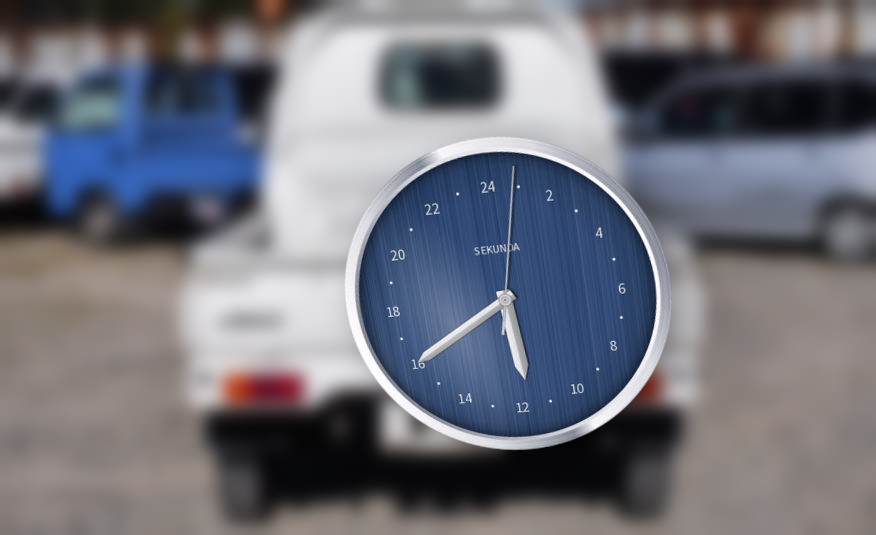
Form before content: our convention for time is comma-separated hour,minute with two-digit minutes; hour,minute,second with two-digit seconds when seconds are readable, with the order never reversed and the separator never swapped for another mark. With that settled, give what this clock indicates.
11,40,02
